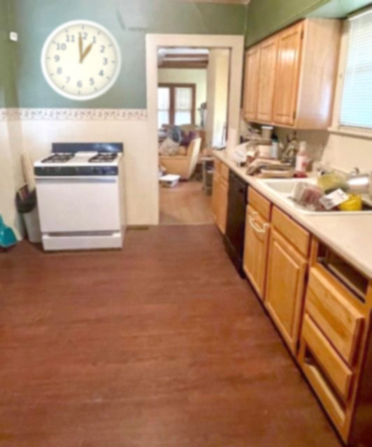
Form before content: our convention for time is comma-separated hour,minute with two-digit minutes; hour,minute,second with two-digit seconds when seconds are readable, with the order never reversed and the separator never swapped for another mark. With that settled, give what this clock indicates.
12,59
